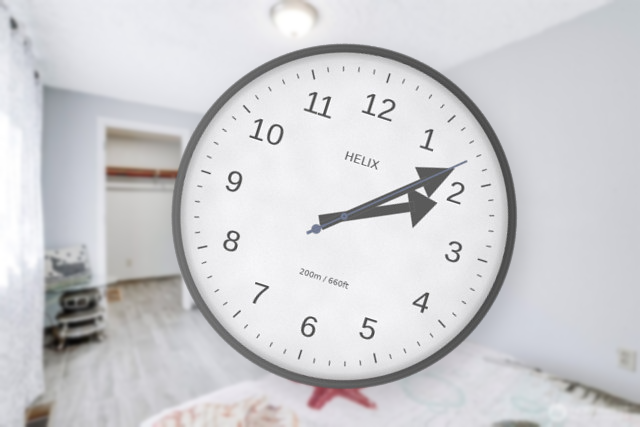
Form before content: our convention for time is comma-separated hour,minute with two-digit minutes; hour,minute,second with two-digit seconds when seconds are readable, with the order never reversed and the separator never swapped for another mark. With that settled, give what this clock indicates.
2,08,08
